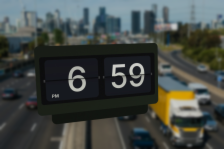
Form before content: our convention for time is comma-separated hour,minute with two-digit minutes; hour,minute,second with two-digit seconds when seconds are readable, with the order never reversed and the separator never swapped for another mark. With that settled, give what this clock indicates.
6,59
